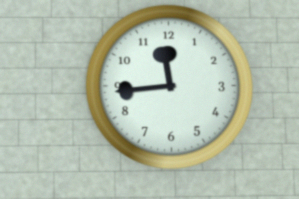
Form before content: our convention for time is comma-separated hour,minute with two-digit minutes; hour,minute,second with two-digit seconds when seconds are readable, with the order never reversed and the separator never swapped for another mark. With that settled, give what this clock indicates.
11,44
